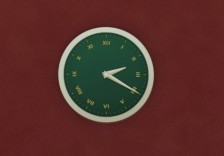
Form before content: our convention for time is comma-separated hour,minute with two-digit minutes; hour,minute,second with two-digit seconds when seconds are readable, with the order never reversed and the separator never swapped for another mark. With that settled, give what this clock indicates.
2,20
